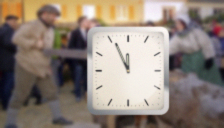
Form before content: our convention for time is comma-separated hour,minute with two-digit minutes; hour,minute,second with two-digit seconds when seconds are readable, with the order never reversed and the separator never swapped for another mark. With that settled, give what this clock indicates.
11,56
